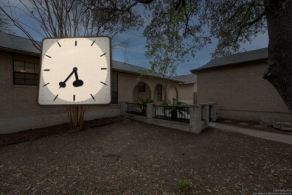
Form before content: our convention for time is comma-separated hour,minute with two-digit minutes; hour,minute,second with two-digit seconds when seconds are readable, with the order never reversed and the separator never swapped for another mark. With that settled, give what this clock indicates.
5,36
